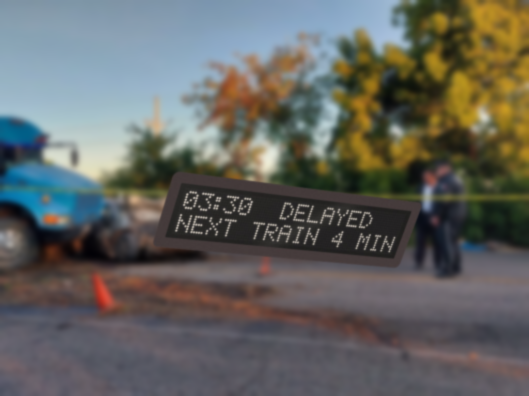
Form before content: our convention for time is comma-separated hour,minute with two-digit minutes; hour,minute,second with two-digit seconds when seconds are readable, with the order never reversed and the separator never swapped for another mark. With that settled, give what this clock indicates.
3,30
